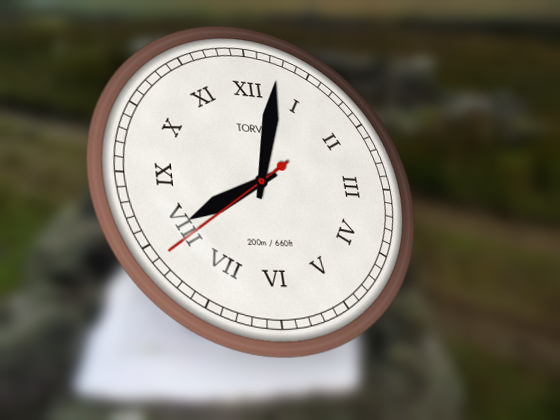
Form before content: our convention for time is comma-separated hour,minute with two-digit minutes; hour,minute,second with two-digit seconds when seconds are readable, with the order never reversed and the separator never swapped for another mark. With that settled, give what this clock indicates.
8,02,39
